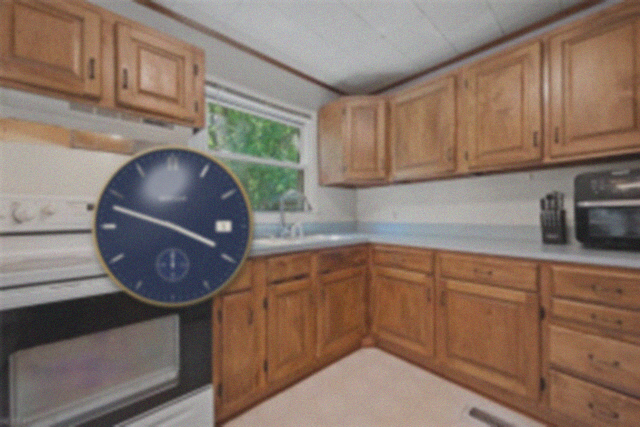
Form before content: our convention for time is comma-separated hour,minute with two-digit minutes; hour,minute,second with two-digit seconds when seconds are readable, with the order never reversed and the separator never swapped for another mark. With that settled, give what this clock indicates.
3,48
